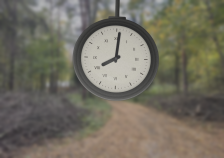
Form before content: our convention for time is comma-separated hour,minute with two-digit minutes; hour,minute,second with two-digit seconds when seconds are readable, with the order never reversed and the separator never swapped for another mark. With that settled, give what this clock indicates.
8,01
